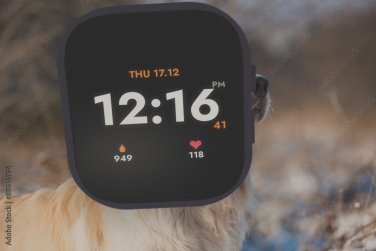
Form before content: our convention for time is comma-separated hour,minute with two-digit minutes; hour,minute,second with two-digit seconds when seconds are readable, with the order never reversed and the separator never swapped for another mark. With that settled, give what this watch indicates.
12,16,41
